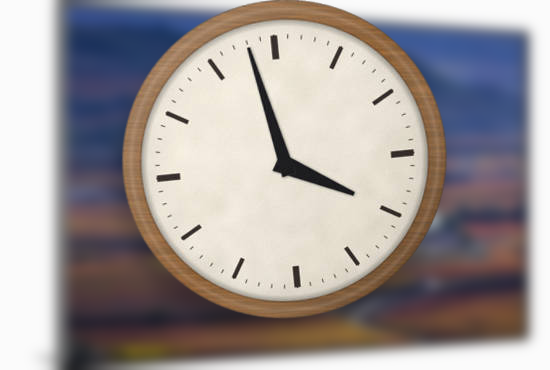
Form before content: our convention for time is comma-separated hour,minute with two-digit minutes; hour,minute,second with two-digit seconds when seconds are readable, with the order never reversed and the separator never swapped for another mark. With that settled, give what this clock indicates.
3,58
